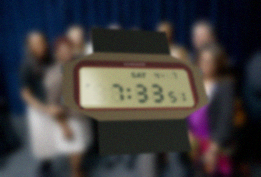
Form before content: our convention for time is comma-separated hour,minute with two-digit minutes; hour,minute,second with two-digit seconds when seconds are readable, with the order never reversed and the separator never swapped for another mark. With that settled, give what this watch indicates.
7,33
